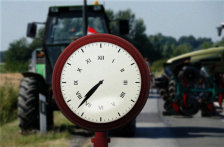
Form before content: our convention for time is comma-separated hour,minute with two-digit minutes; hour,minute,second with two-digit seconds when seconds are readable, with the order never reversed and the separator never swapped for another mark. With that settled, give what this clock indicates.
7,37
